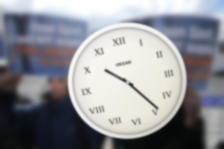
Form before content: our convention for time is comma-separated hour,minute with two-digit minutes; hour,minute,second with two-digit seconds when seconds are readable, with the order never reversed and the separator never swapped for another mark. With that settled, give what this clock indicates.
10,24
